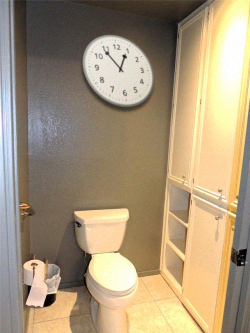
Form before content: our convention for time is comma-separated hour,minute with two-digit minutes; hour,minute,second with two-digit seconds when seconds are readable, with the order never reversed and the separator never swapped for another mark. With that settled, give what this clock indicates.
12,54
